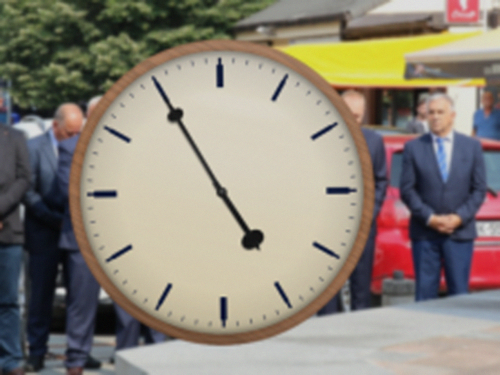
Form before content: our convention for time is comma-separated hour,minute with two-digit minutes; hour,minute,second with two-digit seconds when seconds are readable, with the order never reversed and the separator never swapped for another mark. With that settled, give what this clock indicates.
4,55
